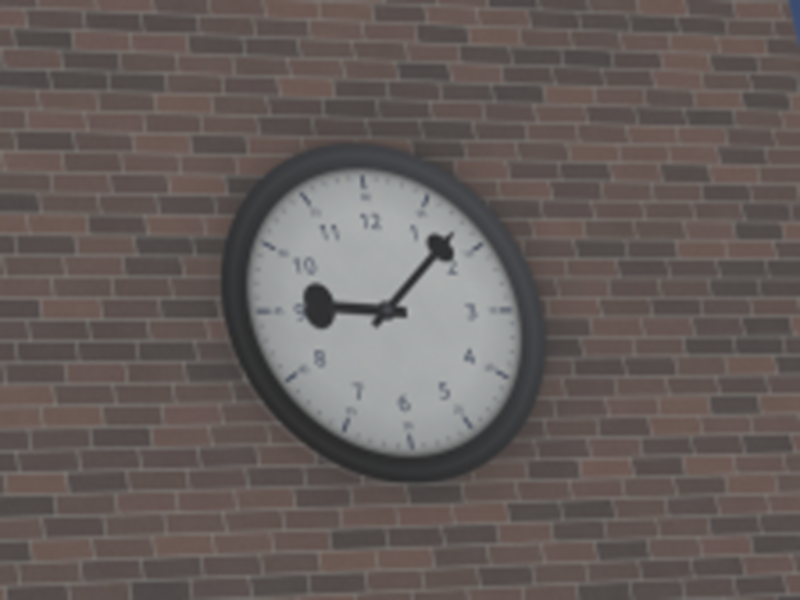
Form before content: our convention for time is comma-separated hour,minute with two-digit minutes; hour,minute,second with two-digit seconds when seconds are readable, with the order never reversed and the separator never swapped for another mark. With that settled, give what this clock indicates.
9,08
